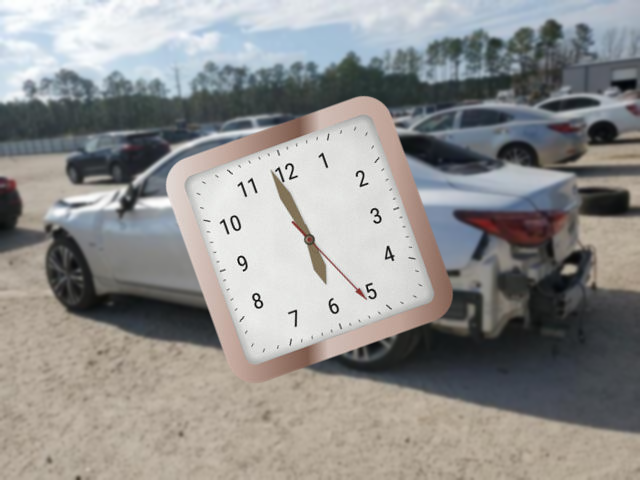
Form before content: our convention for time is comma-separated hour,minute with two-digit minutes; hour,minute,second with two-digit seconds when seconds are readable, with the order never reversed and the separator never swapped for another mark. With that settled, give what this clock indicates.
5,58,26
